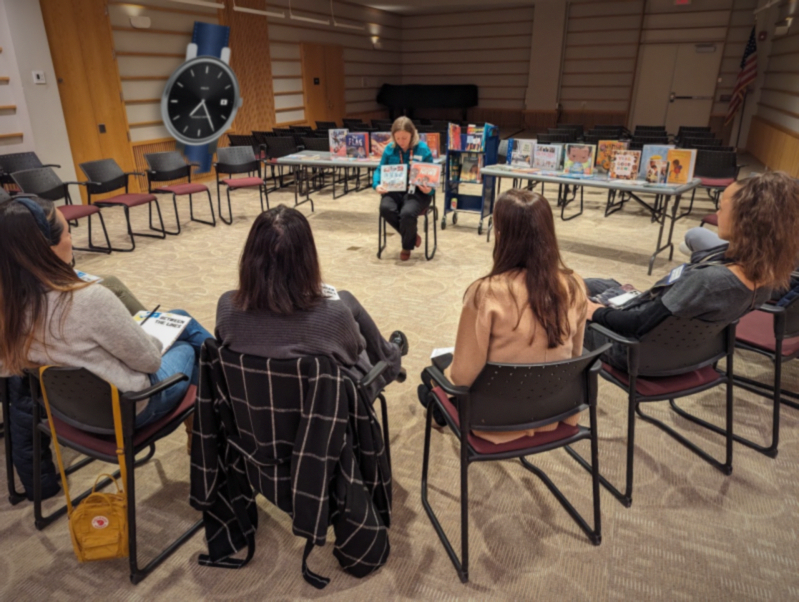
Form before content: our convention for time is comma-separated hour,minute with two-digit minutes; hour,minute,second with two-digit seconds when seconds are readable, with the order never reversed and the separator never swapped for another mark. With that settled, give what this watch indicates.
7,25
